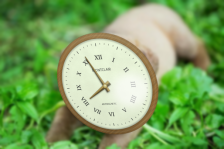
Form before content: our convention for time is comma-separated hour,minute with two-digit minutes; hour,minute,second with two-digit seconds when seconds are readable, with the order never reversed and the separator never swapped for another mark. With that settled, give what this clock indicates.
7,56
